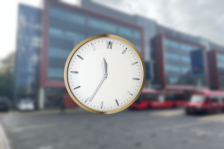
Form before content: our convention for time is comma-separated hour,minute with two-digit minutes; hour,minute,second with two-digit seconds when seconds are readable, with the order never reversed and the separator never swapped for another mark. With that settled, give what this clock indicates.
11,34
